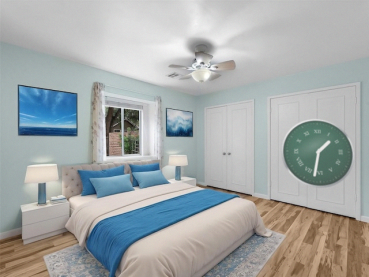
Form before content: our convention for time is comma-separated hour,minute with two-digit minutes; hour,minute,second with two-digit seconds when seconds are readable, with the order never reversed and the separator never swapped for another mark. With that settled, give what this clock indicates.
1,32
